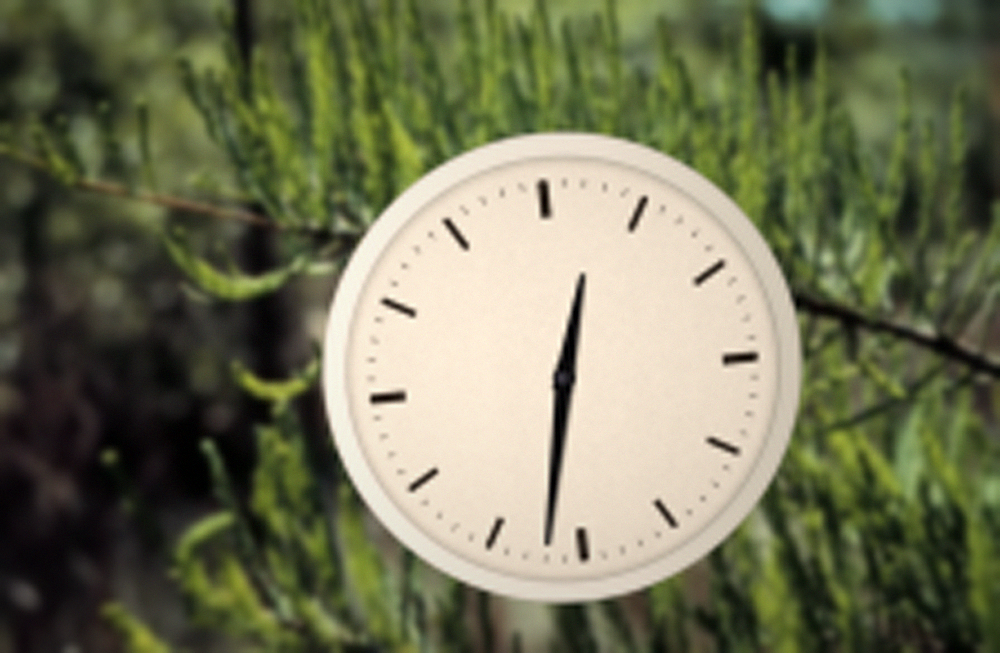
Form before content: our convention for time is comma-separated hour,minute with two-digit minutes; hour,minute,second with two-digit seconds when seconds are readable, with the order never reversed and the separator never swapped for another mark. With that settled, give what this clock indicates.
12,32
